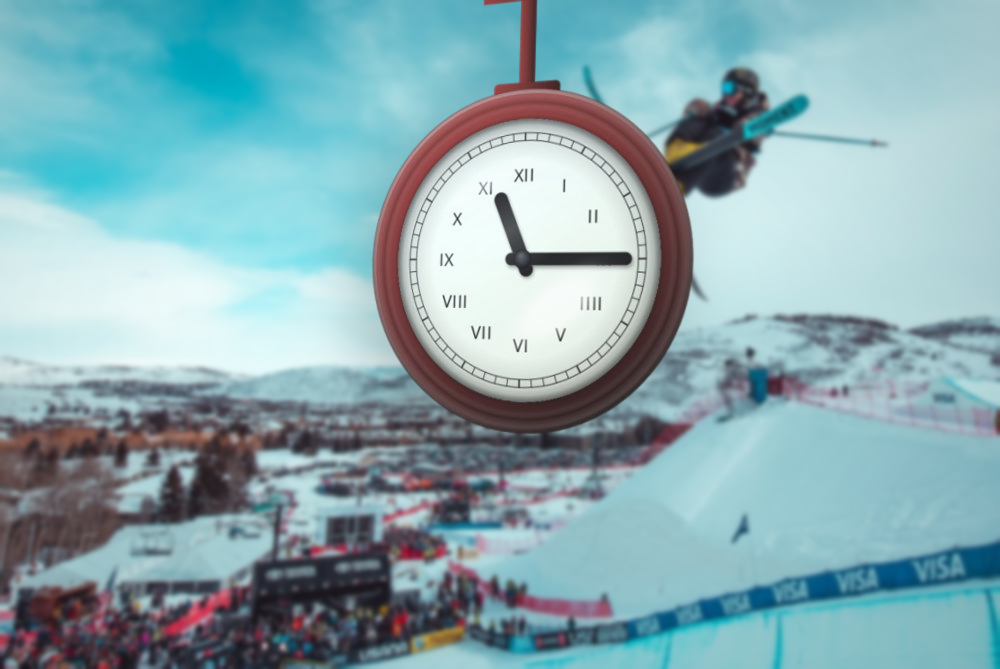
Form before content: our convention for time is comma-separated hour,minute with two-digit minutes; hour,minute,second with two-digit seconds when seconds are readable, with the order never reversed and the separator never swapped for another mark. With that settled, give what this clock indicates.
11,15
